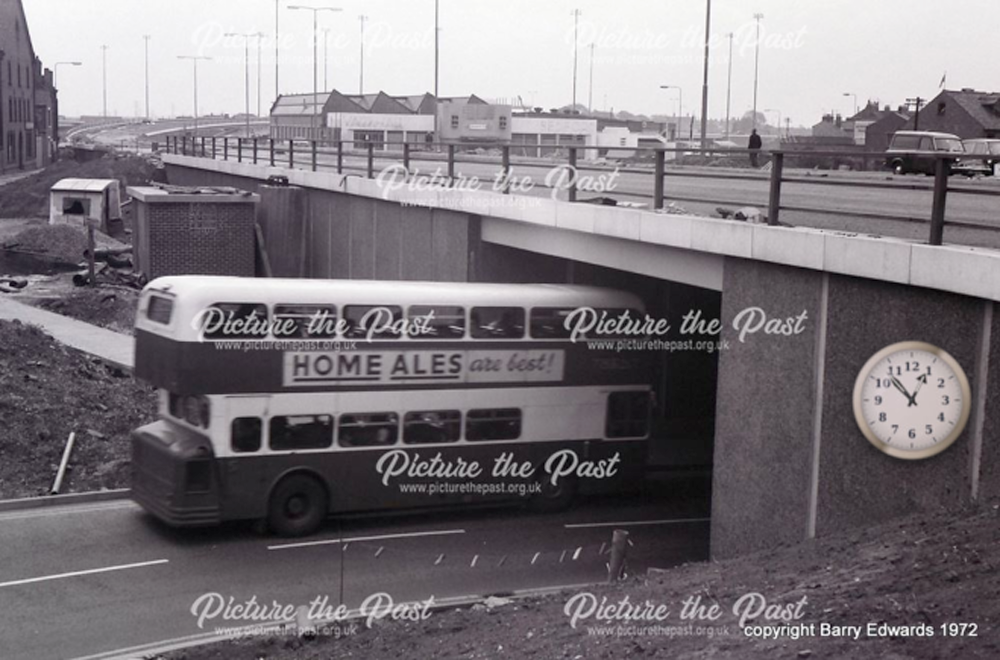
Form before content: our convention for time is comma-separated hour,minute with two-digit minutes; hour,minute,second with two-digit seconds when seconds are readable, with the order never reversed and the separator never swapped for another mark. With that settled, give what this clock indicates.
12,53
